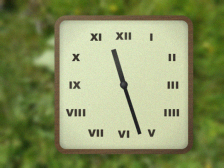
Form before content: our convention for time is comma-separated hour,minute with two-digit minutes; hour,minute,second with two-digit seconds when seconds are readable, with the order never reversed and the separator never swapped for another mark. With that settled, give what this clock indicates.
11,27
